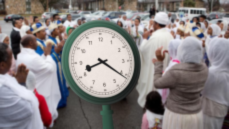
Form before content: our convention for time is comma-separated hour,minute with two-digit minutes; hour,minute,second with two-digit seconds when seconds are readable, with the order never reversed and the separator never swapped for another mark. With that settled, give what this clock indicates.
8,21
